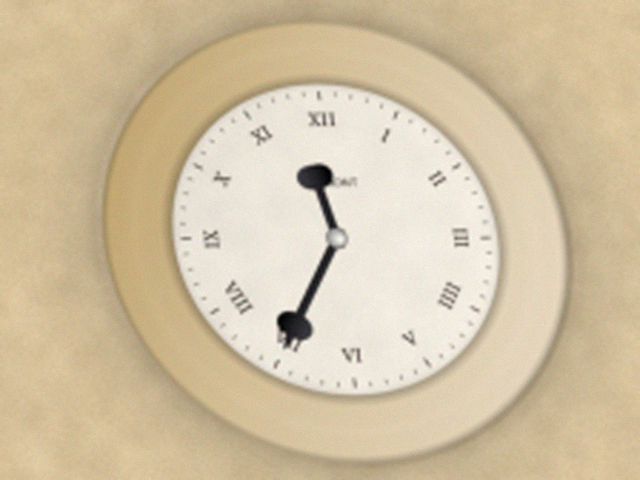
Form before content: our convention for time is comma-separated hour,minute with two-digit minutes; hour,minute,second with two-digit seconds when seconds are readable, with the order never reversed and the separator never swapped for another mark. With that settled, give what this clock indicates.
11,35
